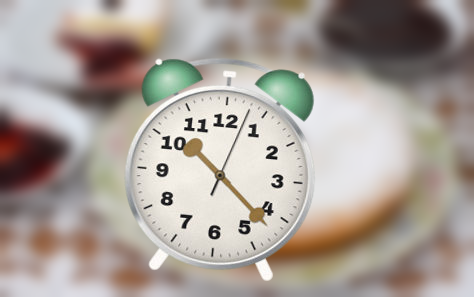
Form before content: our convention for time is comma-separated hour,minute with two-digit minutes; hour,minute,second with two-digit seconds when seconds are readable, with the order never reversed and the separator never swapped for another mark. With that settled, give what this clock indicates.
10,22,03
